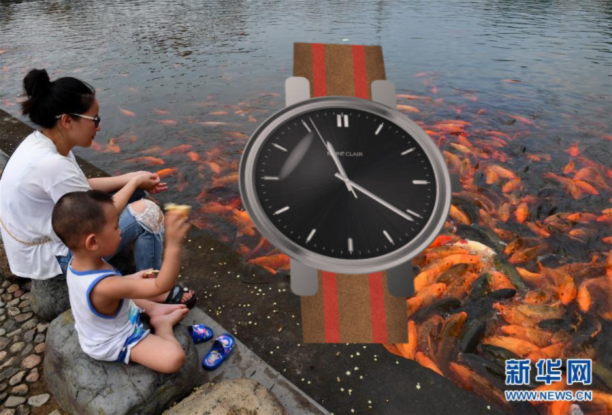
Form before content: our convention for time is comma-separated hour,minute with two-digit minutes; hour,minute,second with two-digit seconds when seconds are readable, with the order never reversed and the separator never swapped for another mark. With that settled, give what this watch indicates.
11,20,56
